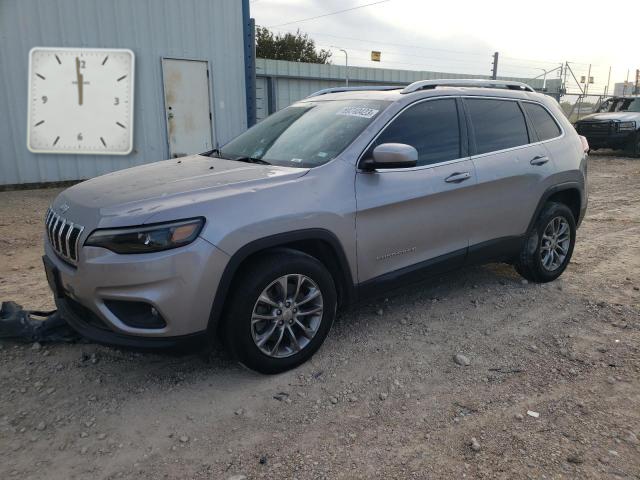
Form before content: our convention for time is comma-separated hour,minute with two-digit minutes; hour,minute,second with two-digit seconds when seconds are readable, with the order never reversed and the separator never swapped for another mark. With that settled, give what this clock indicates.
11,59
